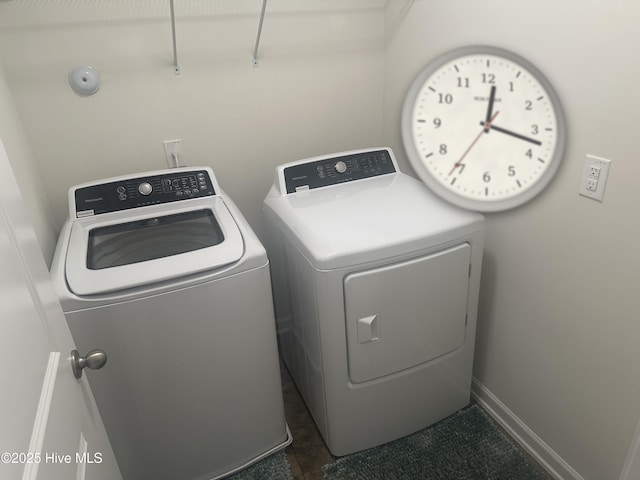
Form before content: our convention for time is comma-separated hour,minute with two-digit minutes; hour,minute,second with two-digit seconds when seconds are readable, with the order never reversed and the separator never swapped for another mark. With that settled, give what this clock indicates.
12,17,36
